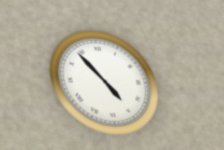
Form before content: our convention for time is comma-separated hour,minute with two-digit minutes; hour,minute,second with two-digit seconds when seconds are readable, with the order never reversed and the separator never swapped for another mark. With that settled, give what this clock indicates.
4,54
